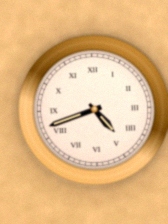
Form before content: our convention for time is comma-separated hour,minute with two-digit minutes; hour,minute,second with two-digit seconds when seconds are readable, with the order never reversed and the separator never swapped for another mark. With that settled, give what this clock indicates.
4,42
